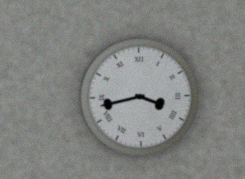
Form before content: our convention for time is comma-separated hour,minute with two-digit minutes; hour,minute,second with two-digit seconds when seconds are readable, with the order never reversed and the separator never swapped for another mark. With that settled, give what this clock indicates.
3,43
